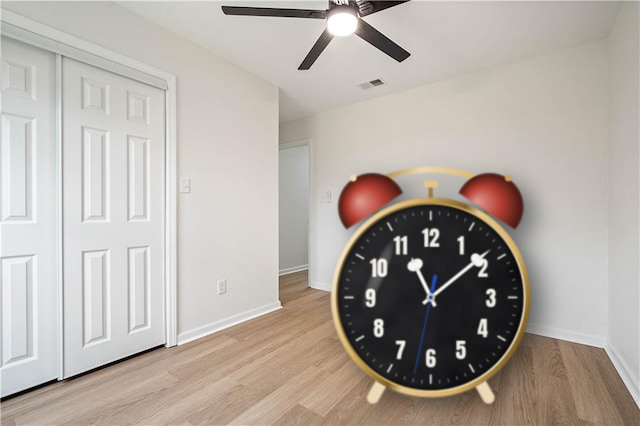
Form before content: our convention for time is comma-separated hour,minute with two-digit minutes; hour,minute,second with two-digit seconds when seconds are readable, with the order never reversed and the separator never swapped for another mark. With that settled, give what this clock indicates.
11,08,32
